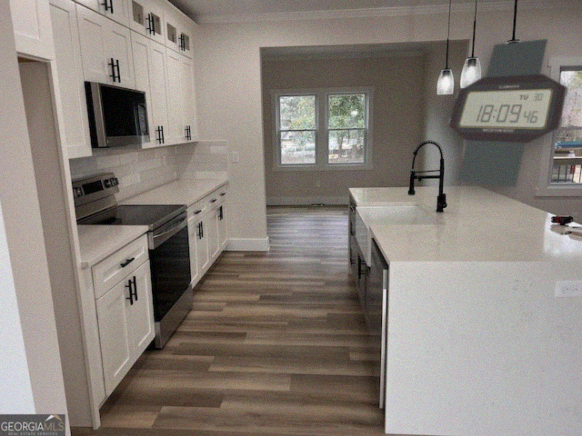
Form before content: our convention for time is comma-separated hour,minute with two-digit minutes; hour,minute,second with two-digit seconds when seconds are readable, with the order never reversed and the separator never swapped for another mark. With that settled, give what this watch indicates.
18,09,46
